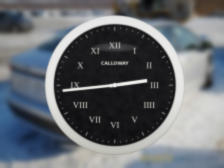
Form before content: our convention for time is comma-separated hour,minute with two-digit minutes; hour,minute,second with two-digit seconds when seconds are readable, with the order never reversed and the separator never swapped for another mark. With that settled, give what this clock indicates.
2,44
